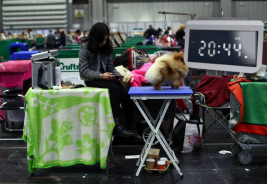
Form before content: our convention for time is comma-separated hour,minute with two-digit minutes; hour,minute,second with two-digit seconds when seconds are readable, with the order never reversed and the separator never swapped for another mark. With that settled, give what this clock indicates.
20,44
